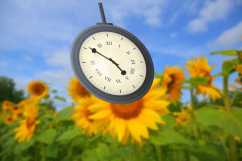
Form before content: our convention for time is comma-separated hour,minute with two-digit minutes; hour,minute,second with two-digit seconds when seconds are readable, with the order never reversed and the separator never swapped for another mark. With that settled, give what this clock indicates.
4,51
